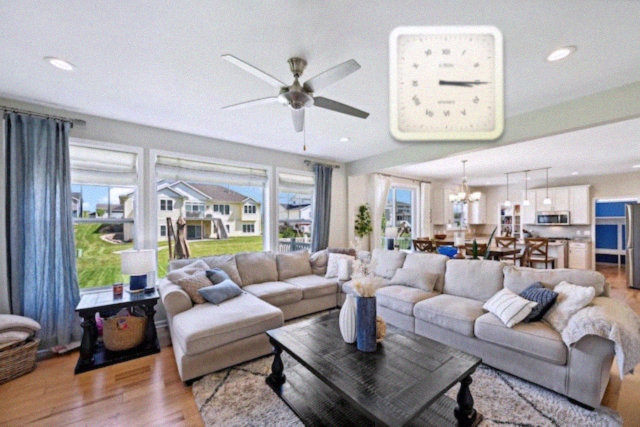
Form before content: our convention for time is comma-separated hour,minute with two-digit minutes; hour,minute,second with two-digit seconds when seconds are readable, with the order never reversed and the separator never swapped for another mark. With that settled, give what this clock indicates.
3,15
